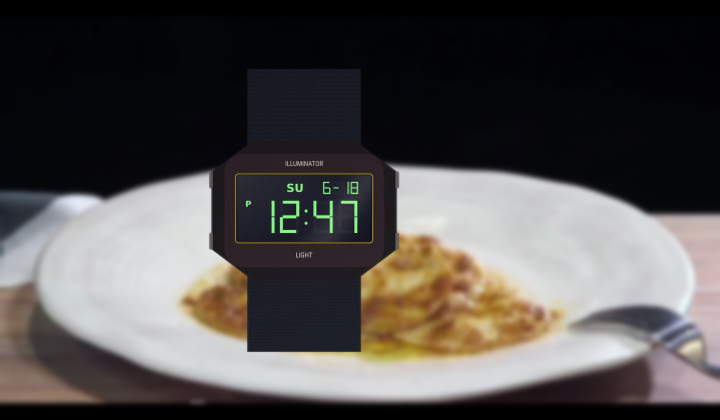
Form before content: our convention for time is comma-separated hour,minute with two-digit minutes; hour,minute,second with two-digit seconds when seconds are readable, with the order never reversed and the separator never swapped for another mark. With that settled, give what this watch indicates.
12,47
